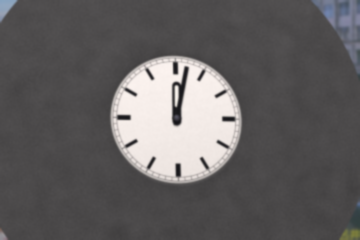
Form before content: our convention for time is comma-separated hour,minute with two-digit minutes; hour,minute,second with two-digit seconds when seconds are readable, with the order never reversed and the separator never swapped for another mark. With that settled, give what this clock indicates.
12,02
